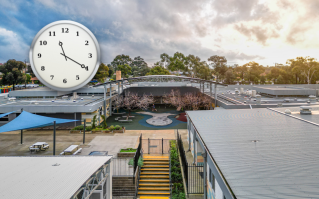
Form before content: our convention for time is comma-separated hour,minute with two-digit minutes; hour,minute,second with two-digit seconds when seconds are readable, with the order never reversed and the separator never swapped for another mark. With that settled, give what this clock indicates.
11,20
